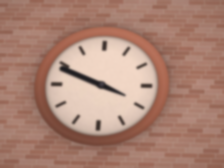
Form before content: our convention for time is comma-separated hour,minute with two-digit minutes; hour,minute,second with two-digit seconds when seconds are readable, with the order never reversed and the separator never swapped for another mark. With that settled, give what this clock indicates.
3,49
